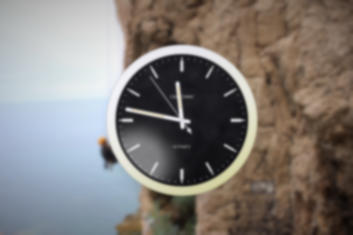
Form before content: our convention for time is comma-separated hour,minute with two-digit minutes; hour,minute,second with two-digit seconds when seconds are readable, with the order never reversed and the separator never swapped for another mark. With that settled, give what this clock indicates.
11,46,54
